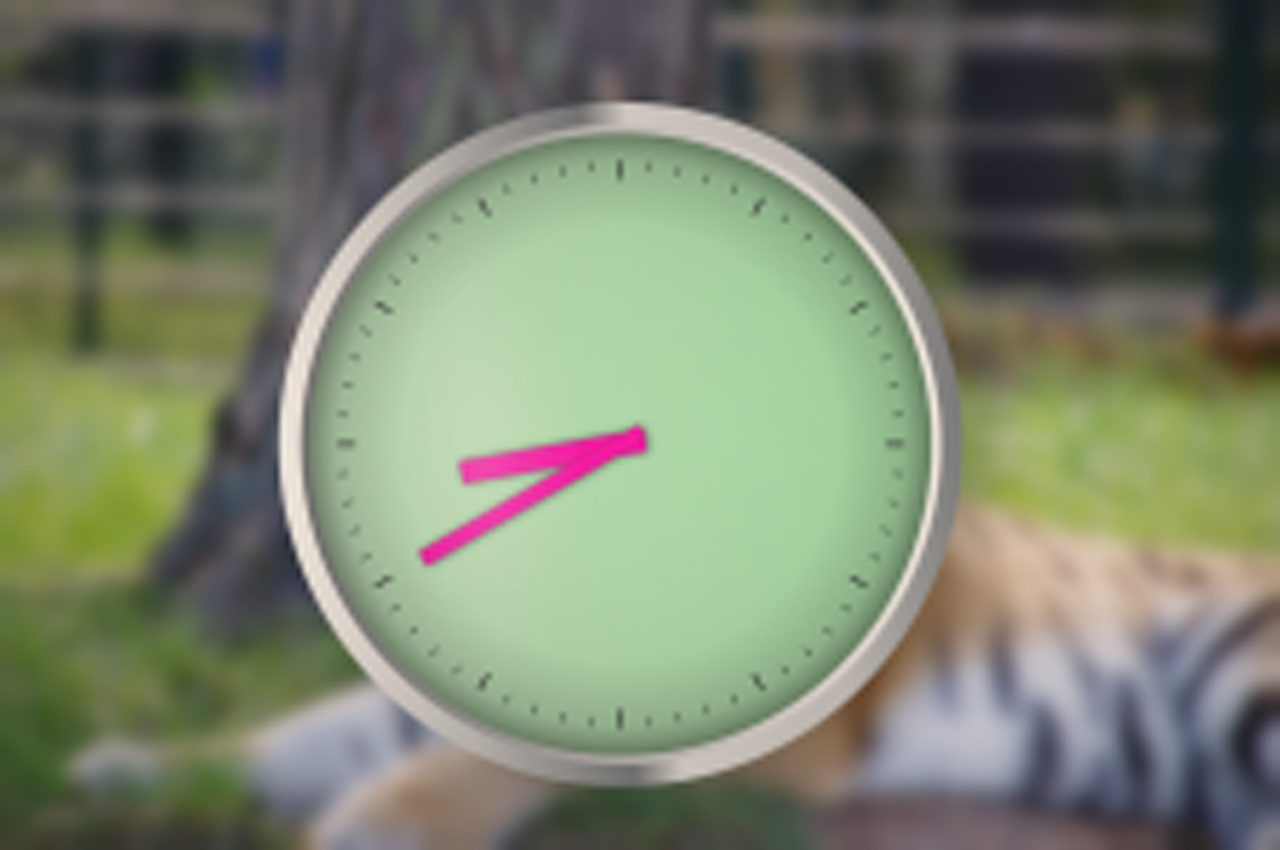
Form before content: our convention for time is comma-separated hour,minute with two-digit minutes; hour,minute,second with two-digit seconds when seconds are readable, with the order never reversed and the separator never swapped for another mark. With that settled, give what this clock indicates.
8,40
